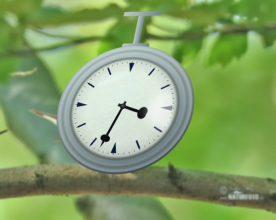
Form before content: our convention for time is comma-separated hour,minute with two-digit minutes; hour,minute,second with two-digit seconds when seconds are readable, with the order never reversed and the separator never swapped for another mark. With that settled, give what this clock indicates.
3,33
